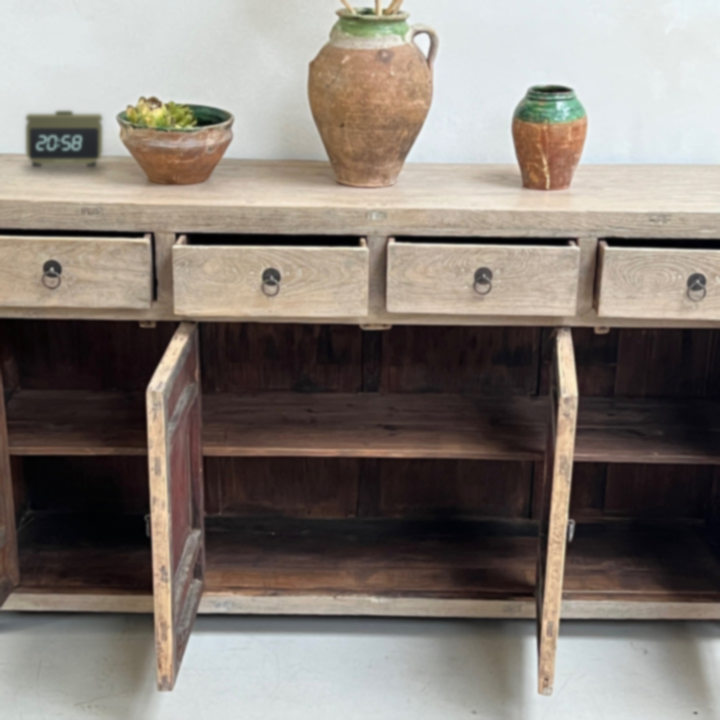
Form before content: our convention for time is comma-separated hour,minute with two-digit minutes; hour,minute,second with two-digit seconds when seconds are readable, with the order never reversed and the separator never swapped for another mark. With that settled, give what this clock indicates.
20,58
